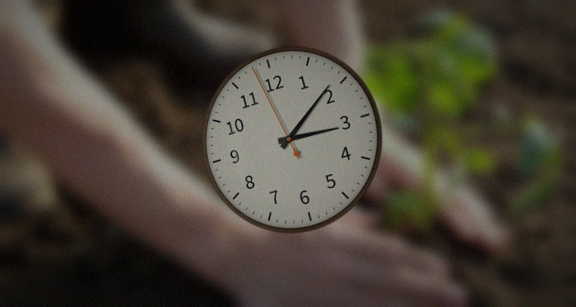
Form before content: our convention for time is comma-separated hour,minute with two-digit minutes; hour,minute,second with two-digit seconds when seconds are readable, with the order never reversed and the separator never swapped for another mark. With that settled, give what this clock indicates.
3,08,58
